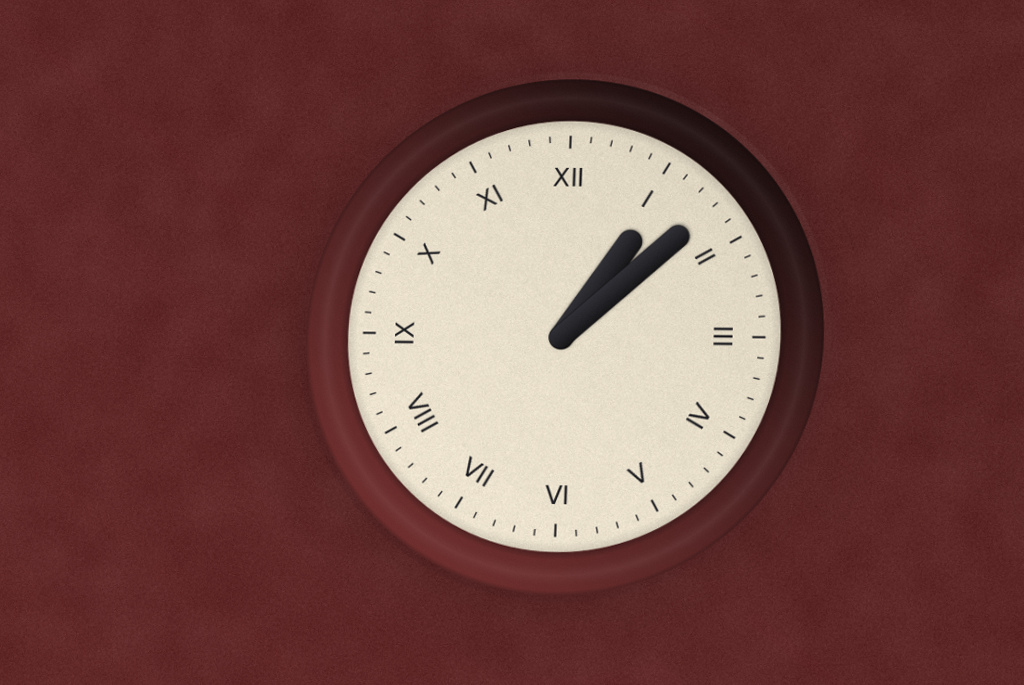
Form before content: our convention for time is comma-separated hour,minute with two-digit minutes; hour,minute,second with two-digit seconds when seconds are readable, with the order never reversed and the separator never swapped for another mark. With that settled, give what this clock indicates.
1,08
